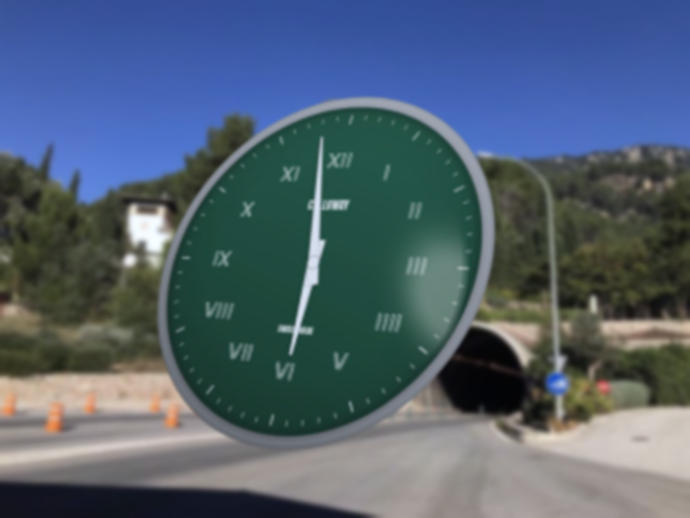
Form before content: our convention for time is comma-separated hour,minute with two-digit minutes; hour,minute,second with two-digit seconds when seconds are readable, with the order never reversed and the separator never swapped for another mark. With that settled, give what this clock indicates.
5,58
